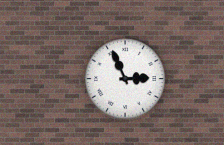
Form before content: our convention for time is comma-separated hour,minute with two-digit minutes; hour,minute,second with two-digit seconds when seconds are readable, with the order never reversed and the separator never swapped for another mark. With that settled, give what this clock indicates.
2,56
